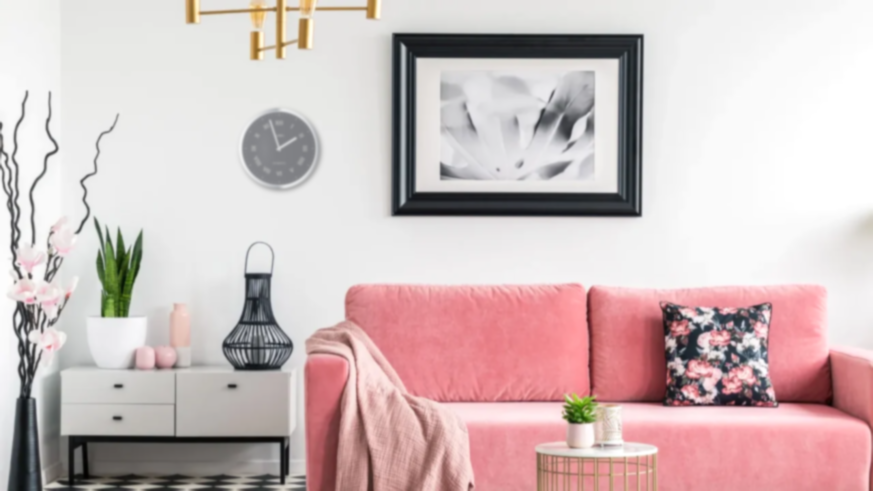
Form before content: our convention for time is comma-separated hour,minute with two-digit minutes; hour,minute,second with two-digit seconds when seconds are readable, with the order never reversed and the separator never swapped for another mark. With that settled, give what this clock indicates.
1,57
